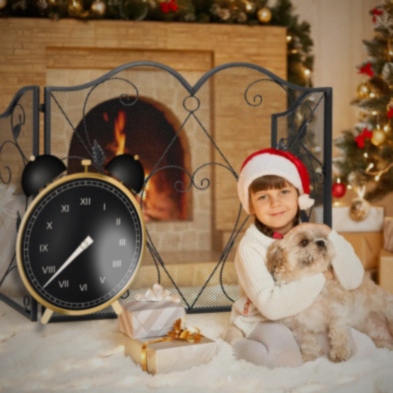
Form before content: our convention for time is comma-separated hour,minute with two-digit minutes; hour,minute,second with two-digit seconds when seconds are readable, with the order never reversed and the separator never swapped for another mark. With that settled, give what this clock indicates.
7,38
